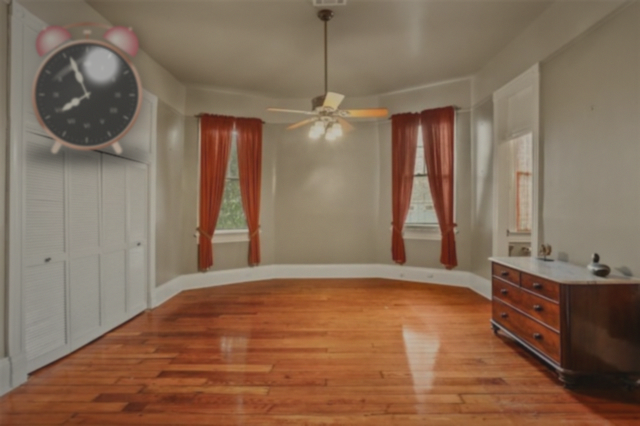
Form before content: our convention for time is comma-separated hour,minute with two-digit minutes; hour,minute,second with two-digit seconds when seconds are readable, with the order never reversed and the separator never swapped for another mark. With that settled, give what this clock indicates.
7,56
